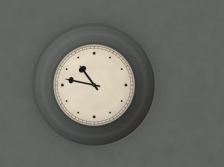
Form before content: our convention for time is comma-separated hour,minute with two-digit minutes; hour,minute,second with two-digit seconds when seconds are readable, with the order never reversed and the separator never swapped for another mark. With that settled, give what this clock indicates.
10,47
